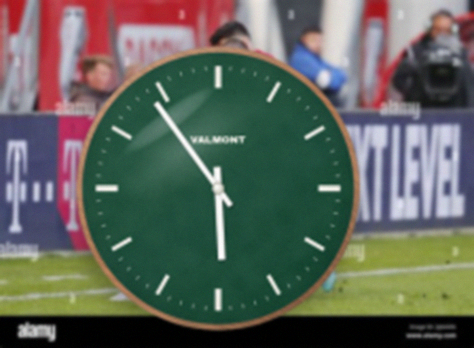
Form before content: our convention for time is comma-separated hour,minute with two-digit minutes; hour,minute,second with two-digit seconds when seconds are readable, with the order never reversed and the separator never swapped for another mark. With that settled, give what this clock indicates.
5,54
